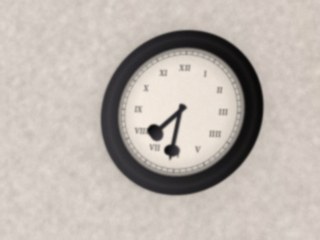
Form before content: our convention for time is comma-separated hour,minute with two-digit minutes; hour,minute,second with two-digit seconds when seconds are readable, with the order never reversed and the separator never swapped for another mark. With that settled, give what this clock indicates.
7,31
